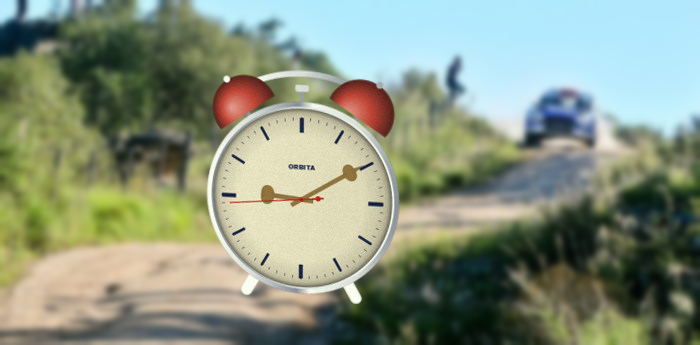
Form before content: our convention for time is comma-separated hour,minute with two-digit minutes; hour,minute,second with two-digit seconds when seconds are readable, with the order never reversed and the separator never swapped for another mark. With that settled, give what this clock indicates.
9,09,44
